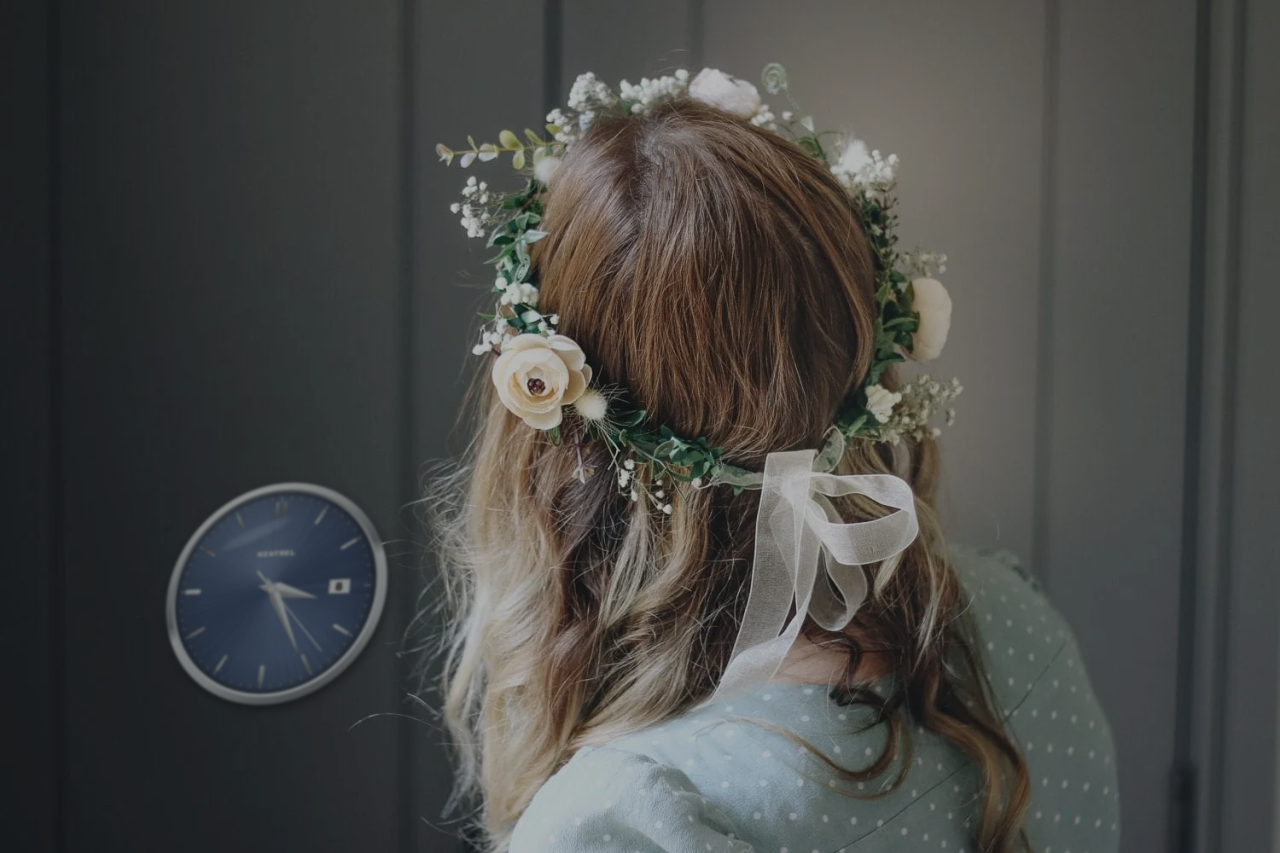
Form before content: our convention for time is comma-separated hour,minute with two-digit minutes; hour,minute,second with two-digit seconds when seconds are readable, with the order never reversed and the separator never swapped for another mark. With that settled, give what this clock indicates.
3,25,23
